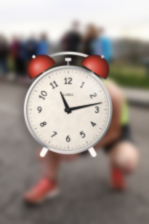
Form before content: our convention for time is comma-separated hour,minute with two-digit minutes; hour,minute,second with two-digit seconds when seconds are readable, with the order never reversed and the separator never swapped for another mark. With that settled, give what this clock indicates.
11,13
